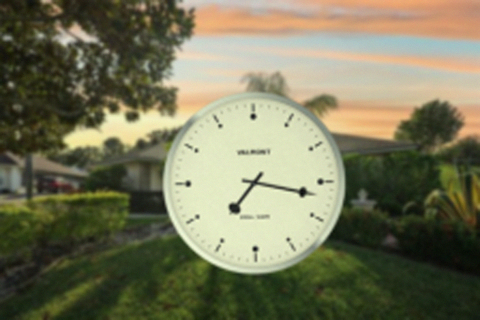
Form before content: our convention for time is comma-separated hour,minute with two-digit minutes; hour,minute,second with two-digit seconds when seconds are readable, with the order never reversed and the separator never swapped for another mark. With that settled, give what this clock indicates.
7,17
